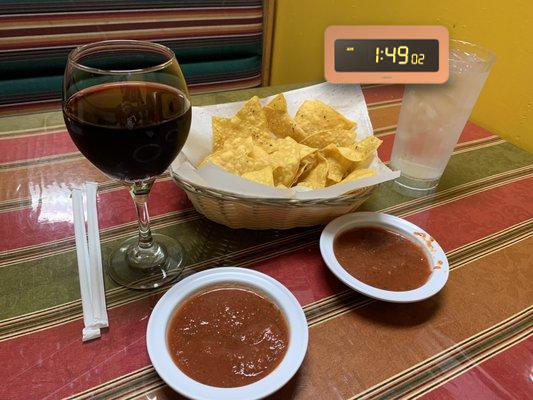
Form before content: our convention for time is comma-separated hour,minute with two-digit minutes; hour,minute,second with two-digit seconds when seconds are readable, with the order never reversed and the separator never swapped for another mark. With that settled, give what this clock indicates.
1,49,02
